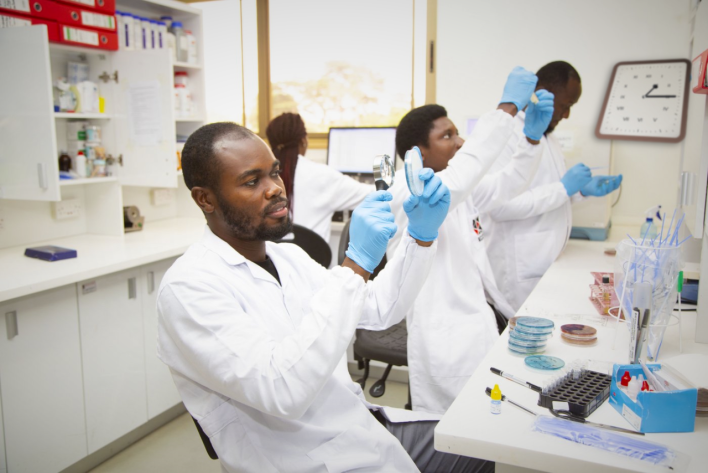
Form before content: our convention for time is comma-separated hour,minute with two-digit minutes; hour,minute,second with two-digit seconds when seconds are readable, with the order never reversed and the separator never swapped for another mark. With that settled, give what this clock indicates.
1,15
